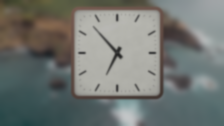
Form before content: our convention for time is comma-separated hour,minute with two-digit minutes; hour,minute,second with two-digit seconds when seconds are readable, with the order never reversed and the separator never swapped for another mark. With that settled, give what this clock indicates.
6,53
